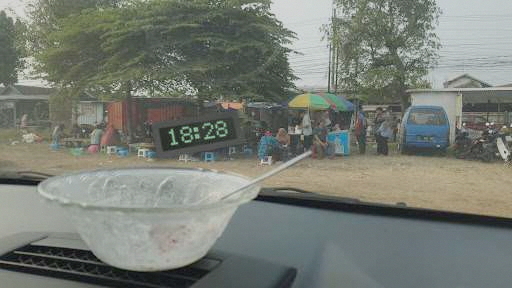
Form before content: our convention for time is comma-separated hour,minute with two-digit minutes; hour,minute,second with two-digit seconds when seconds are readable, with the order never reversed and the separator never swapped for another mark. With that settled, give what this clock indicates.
18,28
